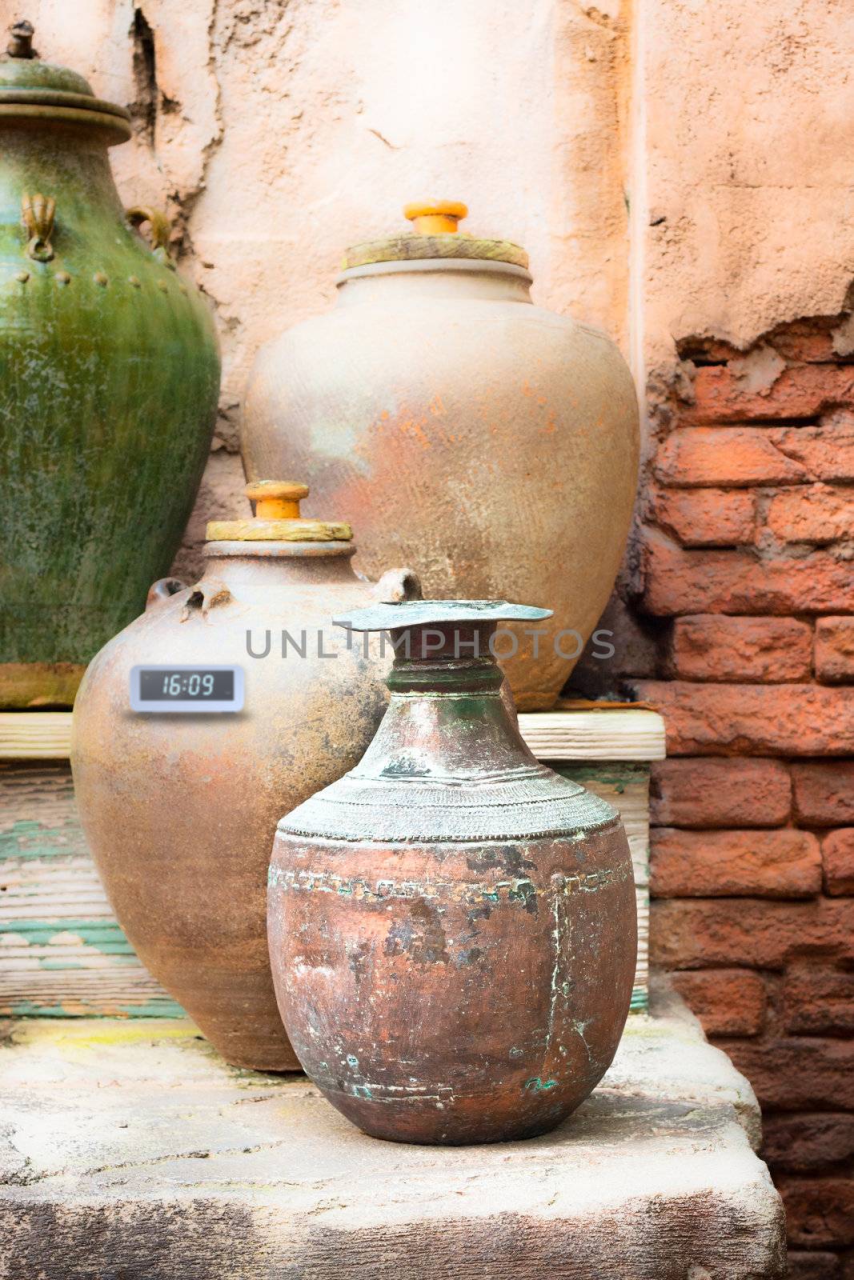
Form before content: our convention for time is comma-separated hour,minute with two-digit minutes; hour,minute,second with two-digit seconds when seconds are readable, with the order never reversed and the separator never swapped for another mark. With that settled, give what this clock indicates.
16,09
